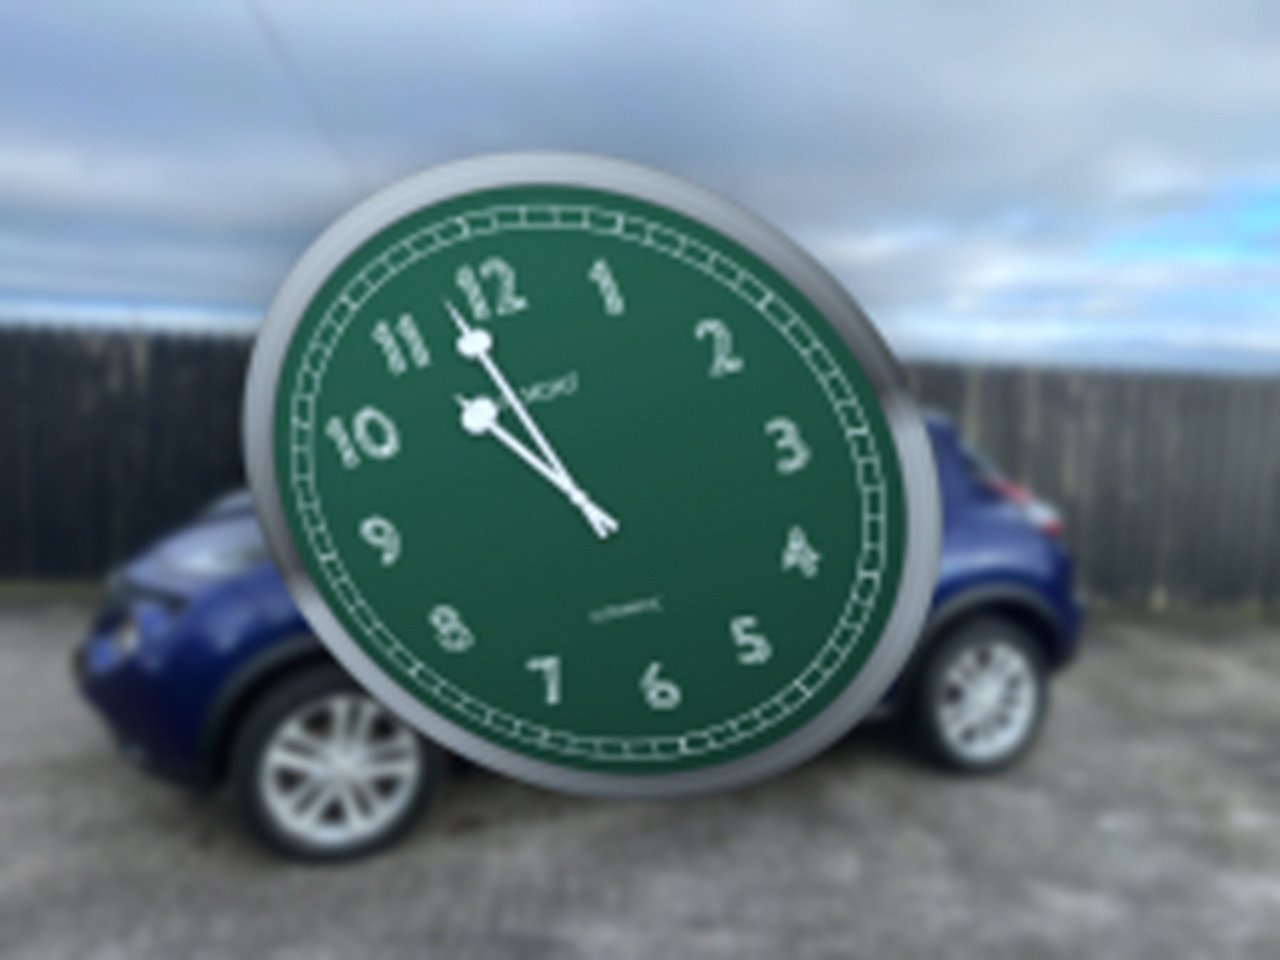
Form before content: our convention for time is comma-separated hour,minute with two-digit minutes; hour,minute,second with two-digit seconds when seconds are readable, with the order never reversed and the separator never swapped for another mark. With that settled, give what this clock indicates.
10,58
